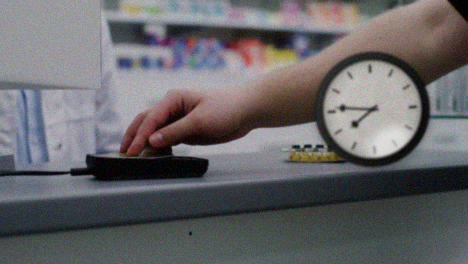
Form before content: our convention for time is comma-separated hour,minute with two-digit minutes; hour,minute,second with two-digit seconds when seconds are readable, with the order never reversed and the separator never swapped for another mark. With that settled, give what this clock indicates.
7,46
